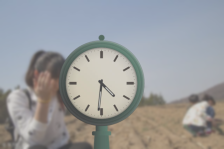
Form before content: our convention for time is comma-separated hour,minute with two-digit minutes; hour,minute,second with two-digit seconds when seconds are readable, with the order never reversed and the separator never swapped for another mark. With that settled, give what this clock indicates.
4,31
